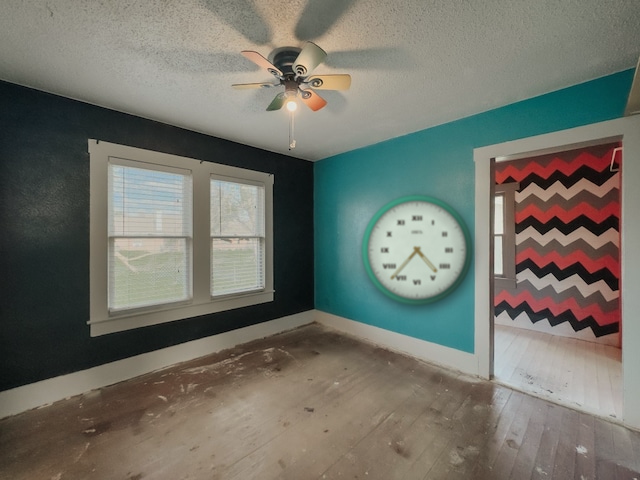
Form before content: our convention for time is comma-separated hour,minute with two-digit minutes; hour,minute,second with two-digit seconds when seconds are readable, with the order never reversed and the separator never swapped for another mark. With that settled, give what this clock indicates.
4,37
